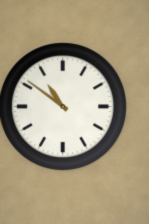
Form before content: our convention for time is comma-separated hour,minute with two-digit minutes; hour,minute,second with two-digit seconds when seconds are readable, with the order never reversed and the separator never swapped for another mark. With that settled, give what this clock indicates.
10,51
